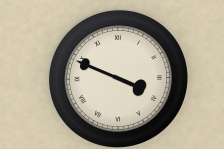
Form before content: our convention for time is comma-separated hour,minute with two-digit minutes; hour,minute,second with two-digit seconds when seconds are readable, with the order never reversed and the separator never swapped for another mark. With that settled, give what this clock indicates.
3,49
